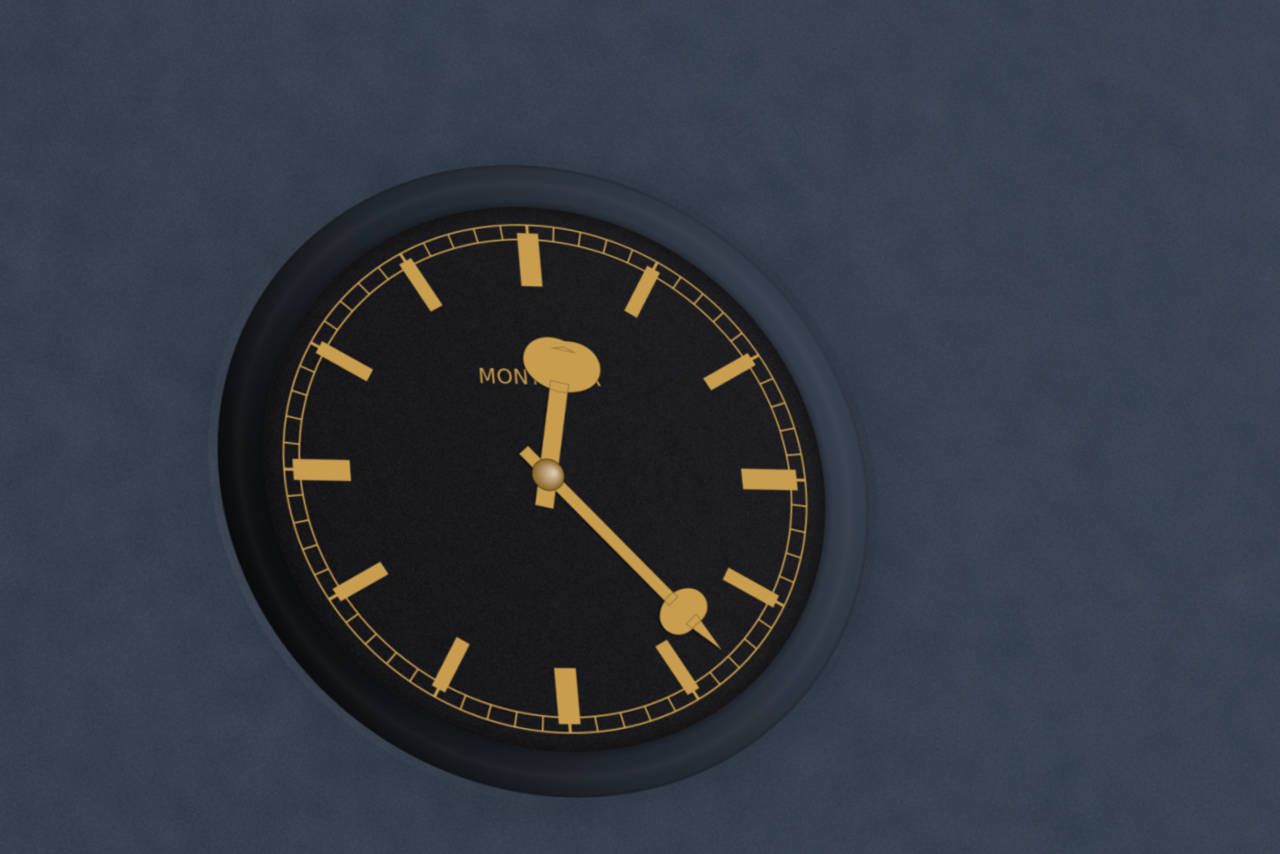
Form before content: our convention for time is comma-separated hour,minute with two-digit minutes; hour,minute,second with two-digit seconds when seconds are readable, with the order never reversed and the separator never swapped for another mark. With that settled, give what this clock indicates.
12,23
